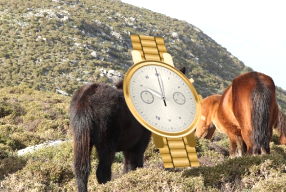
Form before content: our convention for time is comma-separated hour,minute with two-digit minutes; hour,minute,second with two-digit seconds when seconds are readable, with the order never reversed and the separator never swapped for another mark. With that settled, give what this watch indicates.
10,01
